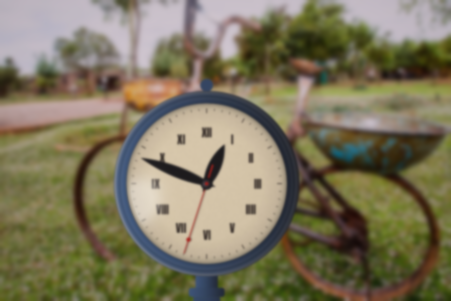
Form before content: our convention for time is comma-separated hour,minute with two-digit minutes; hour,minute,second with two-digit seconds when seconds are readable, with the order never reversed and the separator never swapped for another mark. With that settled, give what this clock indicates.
12,48,33
